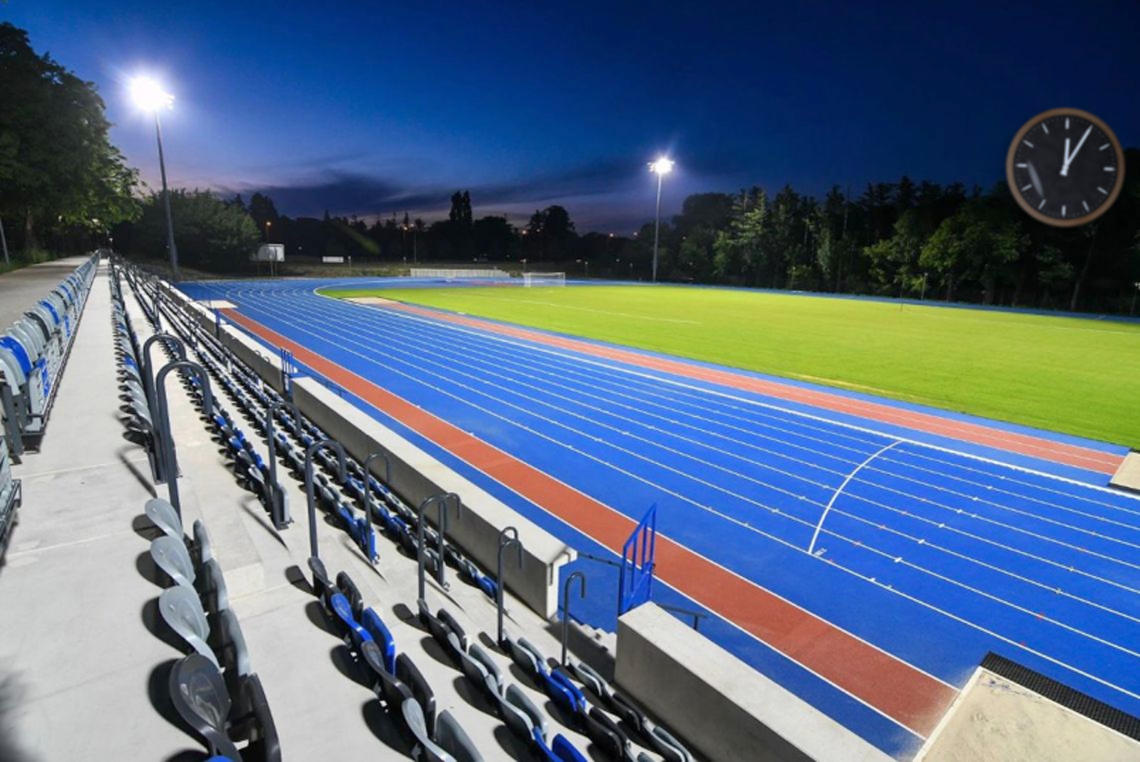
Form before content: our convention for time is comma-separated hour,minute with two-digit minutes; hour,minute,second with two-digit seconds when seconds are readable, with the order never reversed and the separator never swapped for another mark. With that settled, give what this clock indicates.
12,05
